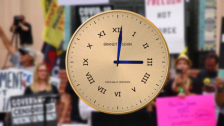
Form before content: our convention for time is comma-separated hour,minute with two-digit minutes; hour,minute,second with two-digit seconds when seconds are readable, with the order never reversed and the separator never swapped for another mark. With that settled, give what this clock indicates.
3,01
